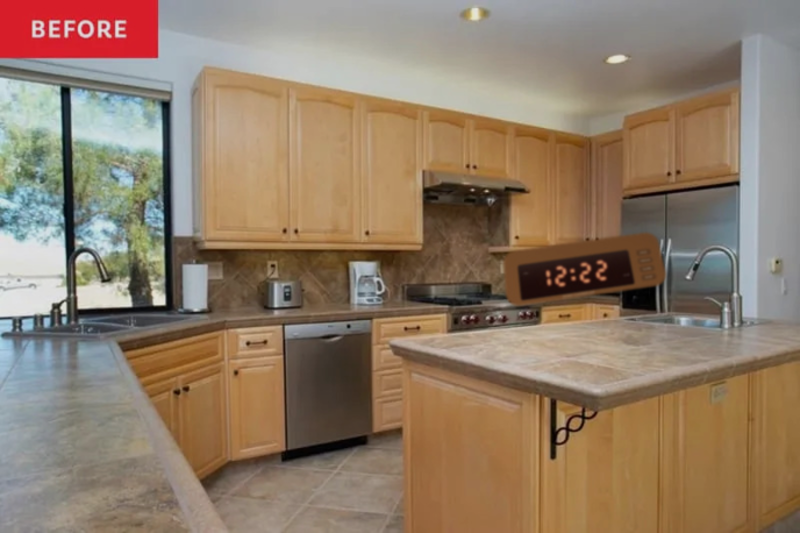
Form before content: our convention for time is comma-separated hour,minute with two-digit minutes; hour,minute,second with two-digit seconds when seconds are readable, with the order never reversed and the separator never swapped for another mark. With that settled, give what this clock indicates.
12,22
